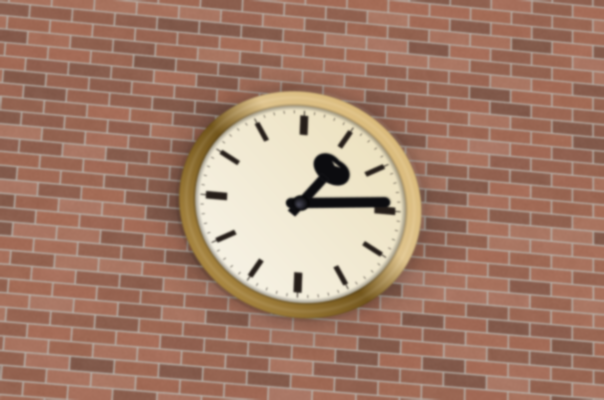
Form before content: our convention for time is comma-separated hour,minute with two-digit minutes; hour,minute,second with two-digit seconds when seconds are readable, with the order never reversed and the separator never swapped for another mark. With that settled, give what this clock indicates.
1,14
